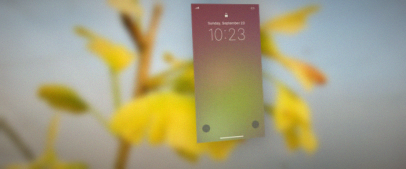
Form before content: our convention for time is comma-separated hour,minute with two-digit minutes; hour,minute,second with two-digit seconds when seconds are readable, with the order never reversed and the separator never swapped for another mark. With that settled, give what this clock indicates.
10,23
